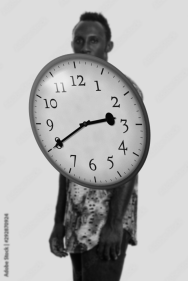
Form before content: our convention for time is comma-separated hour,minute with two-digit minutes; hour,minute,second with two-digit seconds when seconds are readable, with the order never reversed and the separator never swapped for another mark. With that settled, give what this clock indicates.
2,40
